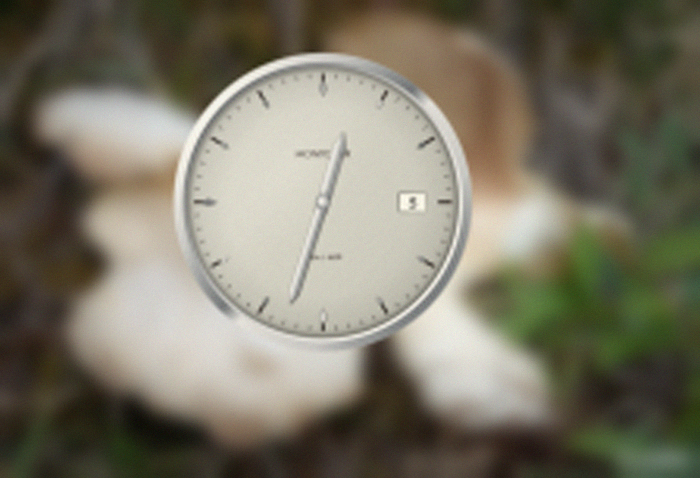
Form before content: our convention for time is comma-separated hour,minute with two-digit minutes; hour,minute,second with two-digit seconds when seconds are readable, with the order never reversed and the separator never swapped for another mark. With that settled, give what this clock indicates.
12,33
